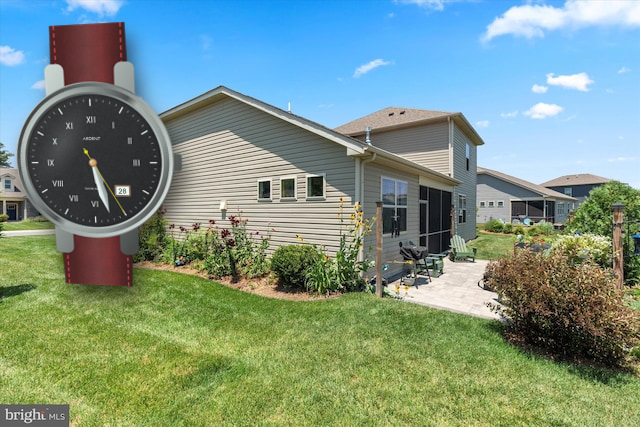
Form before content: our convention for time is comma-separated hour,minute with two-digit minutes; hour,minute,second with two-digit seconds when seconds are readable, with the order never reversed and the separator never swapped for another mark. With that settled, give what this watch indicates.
5,27,25
